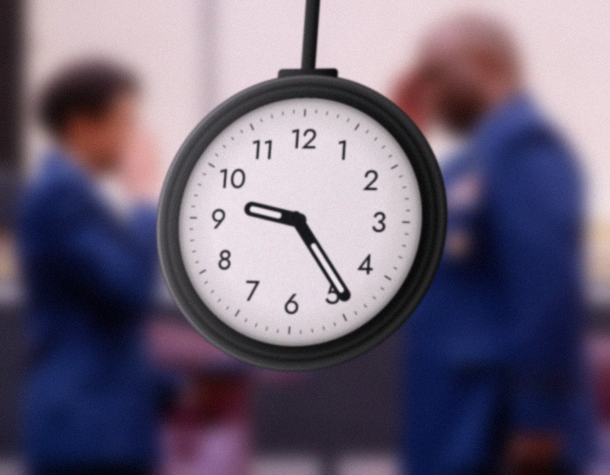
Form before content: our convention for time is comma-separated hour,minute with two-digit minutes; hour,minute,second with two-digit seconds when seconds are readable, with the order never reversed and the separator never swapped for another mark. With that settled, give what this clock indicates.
9,24
